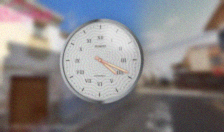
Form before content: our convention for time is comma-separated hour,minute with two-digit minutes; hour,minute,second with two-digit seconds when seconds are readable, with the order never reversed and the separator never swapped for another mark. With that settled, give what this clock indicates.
4,19
